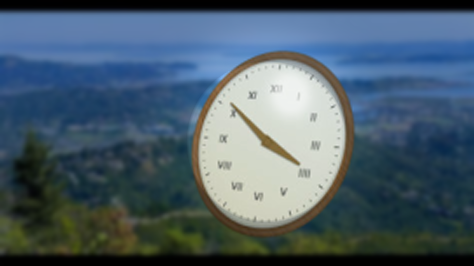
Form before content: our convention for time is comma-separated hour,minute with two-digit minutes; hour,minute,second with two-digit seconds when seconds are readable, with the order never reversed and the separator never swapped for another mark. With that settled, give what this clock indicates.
3,51
